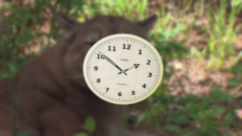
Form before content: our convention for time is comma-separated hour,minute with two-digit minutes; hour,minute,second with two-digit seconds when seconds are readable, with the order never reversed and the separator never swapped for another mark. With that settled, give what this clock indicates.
1,51
